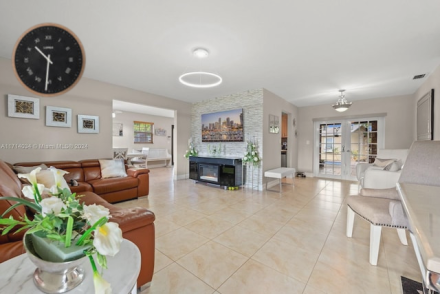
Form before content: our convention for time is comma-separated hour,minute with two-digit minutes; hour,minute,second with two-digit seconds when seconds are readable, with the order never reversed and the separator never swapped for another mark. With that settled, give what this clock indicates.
10,31
